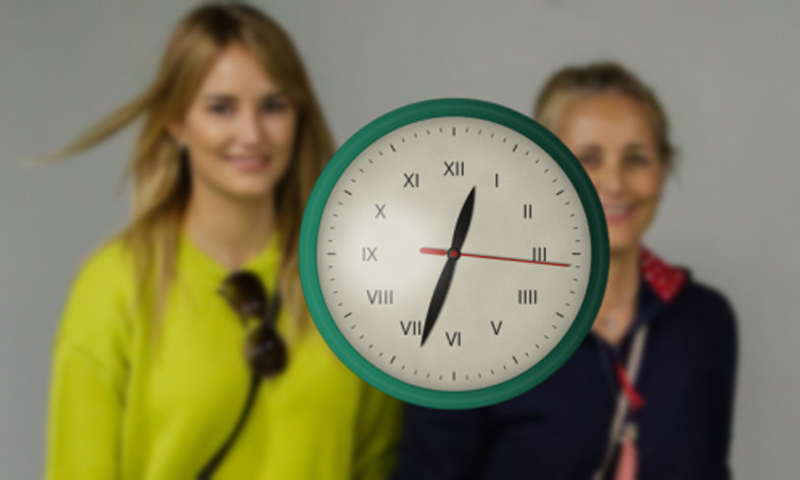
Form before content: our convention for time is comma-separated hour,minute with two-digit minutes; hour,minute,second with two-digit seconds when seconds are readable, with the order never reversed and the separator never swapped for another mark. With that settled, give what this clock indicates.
12,33,16
